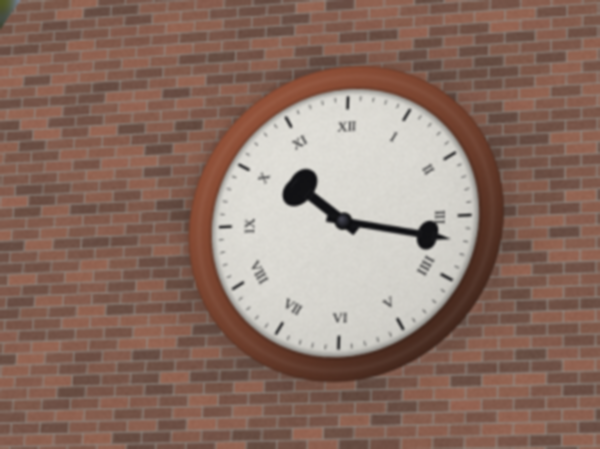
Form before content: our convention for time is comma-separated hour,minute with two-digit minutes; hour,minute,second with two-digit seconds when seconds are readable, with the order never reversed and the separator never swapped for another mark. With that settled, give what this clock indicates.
10,17
